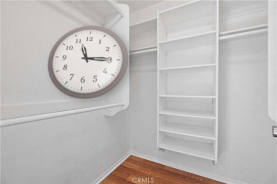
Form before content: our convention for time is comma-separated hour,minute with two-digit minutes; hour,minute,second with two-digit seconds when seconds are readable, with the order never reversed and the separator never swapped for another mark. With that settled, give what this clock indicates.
11,15
